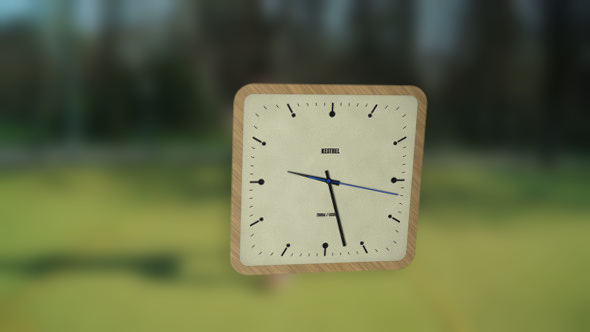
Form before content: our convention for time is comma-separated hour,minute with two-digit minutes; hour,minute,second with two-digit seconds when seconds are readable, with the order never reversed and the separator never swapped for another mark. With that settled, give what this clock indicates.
9,27,17
